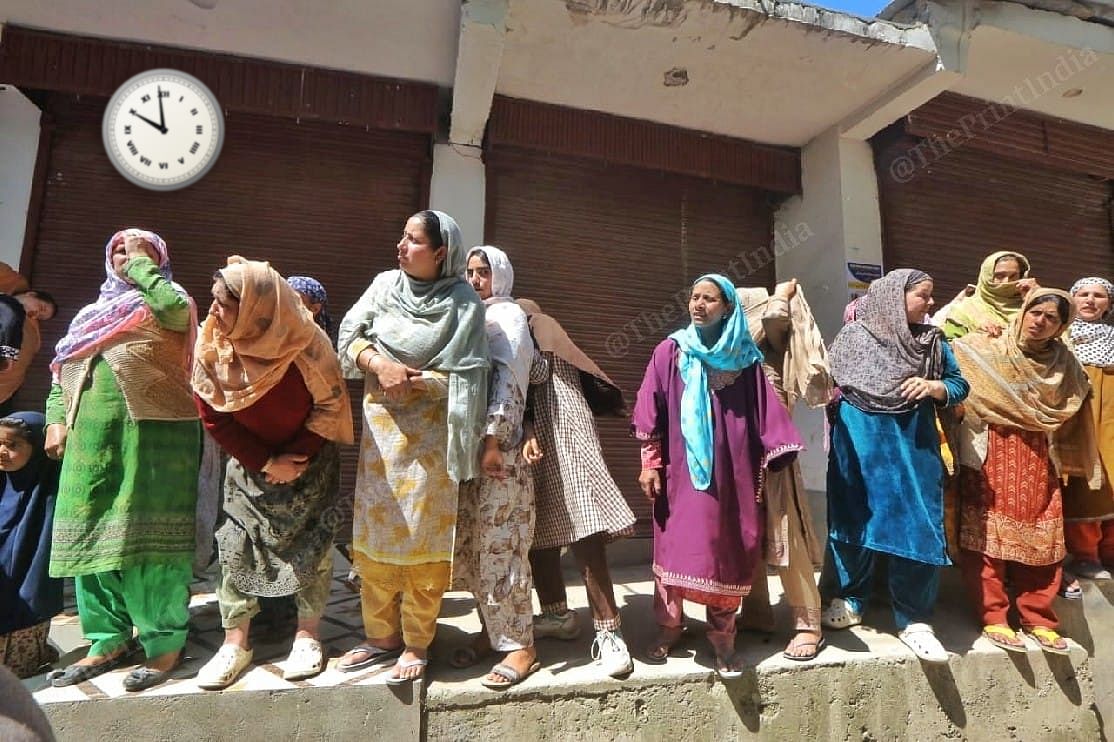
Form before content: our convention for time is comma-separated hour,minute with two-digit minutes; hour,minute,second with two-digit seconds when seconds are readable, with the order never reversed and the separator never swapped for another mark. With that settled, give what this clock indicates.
9,59
